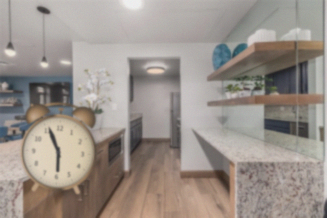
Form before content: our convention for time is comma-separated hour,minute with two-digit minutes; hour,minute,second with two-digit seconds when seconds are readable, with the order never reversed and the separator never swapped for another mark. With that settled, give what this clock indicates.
5,56
